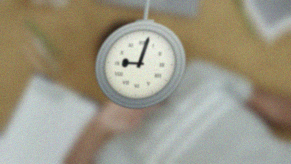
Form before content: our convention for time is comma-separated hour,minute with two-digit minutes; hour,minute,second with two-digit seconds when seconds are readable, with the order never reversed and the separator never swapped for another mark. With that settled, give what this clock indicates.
9,02
